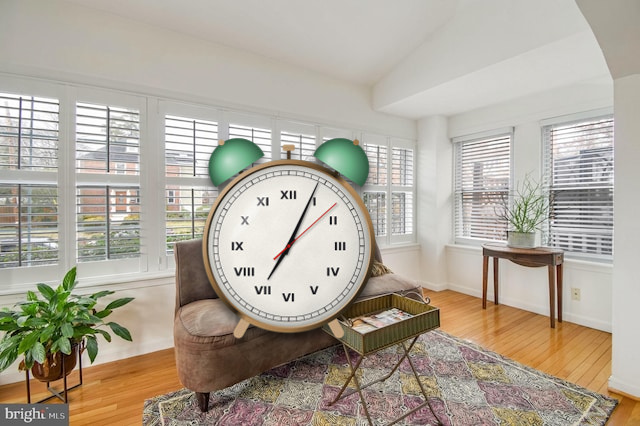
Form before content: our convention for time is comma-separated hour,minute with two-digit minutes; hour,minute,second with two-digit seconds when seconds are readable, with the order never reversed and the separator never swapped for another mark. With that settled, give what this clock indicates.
7,04,08
